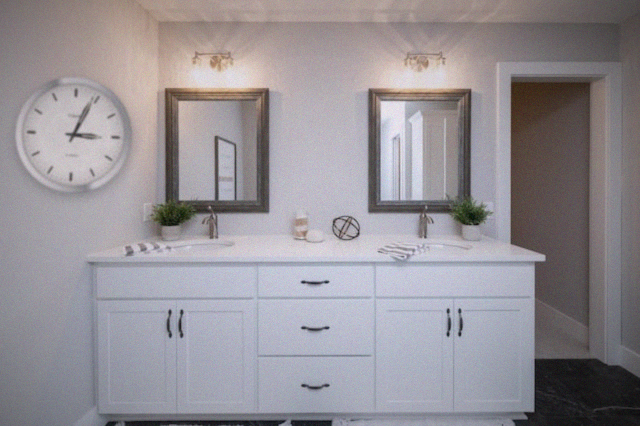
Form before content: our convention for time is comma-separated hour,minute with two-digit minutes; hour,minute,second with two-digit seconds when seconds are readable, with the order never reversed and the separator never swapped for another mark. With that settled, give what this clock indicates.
3,04
